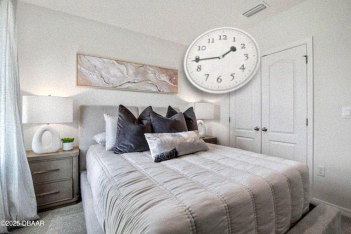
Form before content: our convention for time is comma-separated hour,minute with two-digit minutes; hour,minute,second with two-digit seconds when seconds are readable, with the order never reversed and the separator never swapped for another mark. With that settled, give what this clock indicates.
1,44
